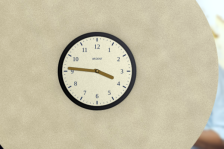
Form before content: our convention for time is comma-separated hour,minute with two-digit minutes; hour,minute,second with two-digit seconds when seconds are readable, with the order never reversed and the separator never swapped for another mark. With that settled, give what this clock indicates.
3,46
